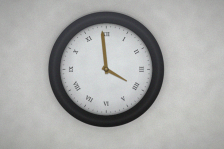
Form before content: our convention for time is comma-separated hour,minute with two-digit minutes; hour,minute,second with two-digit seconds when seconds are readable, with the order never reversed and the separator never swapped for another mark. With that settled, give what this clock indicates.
3,59
